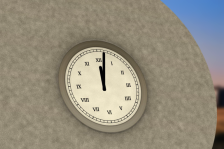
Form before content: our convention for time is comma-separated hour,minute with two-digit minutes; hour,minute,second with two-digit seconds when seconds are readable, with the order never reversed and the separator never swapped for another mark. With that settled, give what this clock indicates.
12,02
